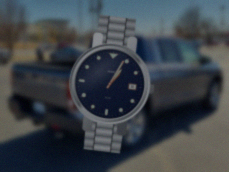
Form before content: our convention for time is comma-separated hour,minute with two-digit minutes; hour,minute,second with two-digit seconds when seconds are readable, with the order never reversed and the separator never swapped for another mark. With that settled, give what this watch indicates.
1,04
